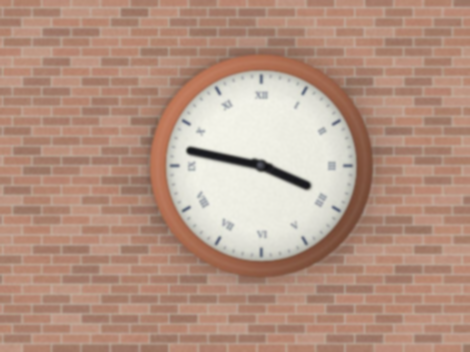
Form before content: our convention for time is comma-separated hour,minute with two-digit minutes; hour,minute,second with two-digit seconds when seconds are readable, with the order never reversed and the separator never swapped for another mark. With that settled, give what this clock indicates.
3,47
